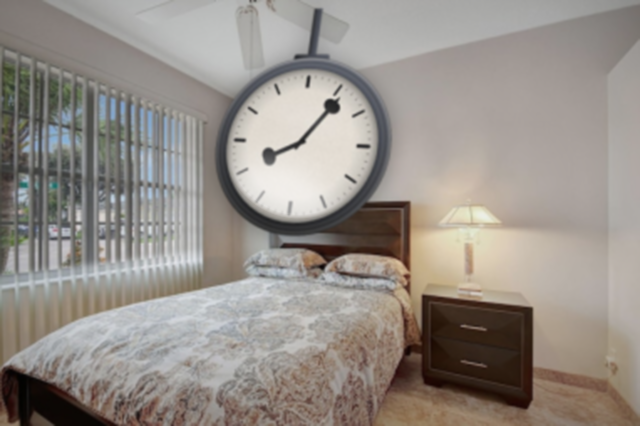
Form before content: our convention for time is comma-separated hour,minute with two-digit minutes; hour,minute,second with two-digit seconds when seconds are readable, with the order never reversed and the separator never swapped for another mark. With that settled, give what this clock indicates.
8,06
